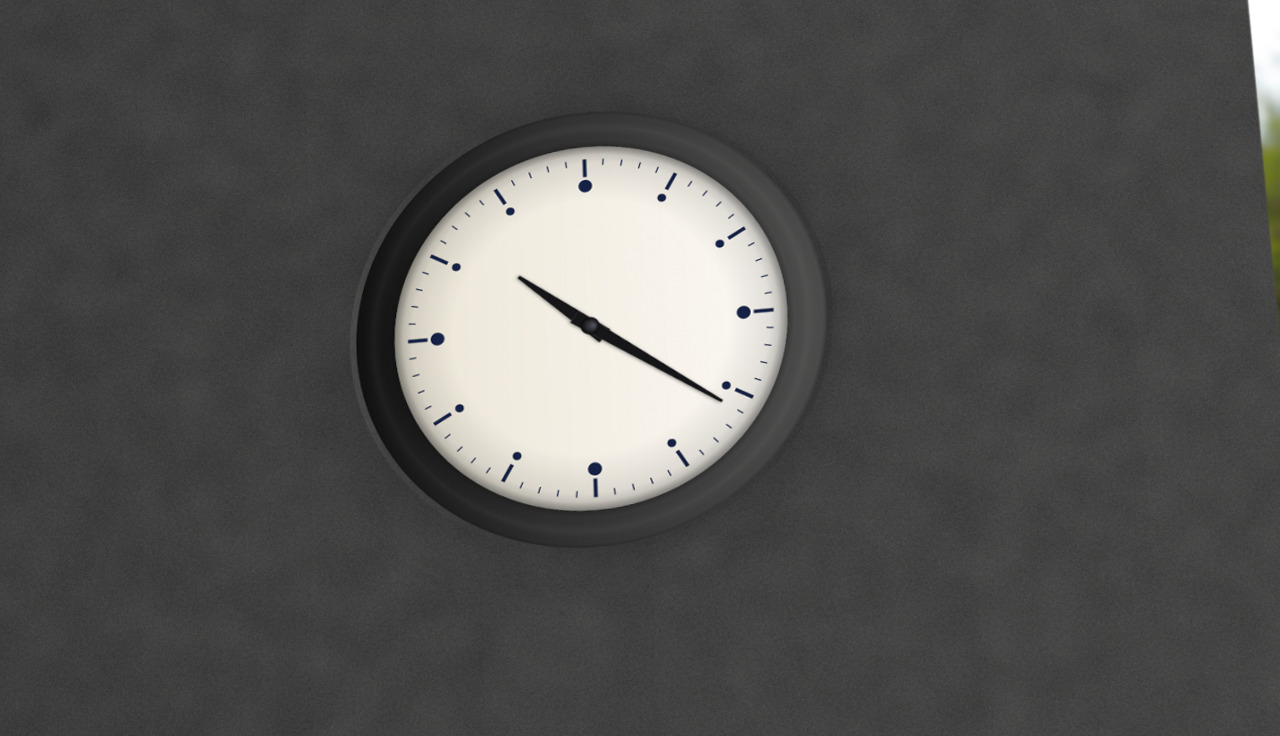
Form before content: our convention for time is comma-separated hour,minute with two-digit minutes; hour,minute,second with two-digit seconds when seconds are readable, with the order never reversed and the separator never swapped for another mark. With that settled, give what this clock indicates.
10,21
